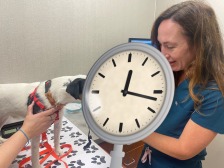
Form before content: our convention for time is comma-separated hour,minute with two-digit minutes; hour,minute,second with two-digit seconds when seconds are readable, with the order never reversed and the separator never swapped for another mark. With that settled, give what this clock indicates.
12,17
